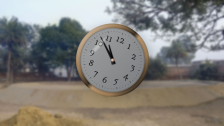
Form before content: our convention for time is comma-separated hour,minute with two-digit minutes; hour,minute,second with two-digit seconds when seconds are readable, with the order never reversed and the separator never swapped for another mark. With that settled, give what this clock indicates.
10,52
